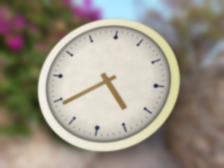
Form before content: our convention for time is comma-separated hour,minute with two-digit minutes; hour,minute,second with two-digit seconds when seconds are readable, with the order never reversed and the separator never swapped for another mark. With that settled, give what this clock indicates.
4,39
